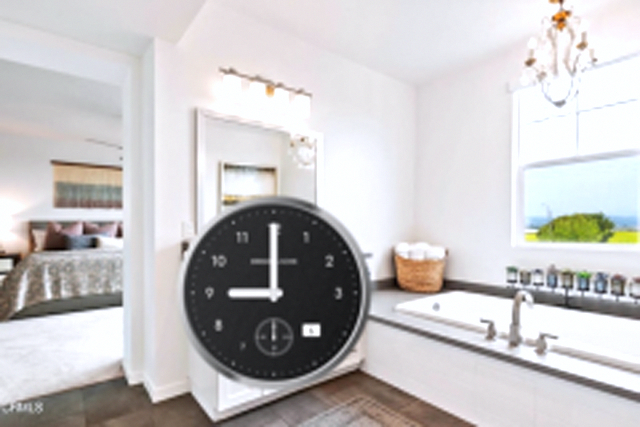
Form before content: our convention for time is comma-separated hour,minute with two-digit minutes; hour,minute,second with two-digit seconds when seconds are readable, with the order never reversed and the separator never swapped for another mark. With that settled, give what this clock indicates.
9,00
